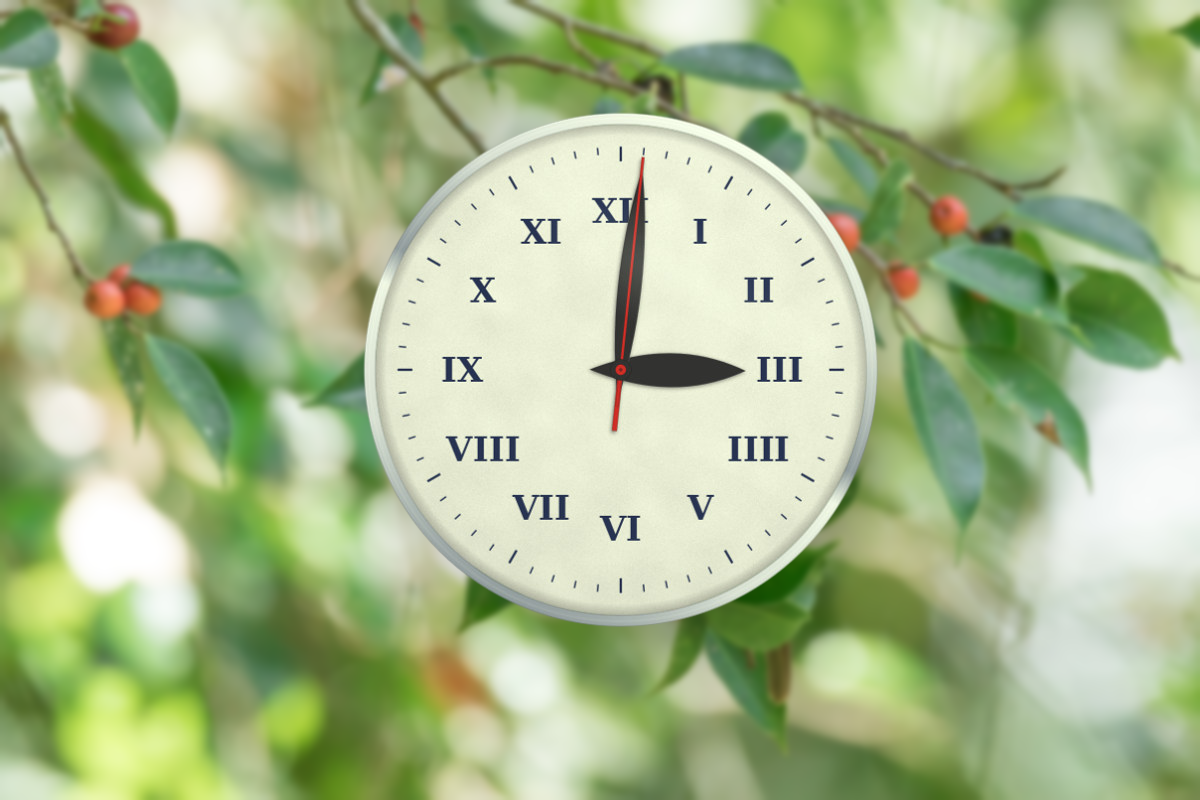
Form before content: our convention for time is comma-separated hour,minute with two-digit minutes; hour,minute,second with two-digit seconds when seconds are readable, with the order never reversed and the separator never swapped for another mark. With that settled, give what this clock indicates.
3,01,01
